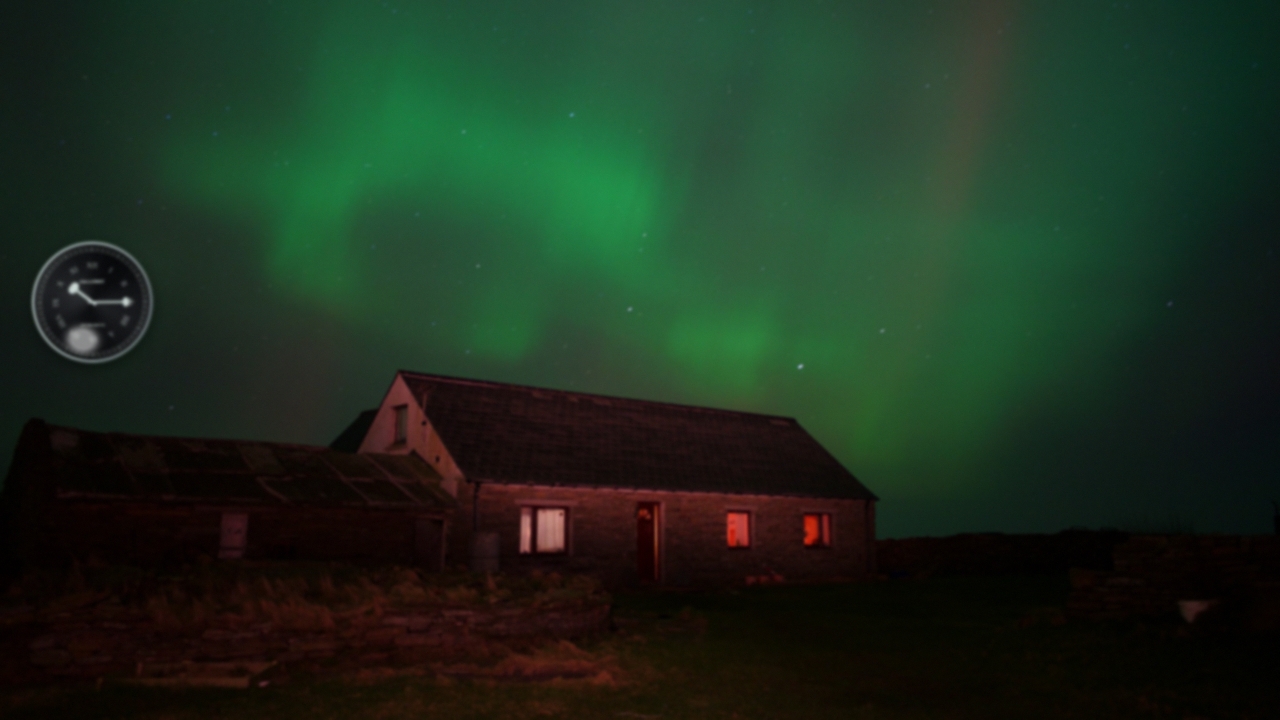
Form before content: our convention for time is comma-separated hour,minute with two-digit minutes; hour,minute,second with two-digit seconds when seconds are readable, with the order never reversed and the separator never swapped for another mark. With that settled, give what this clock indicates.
10,15
